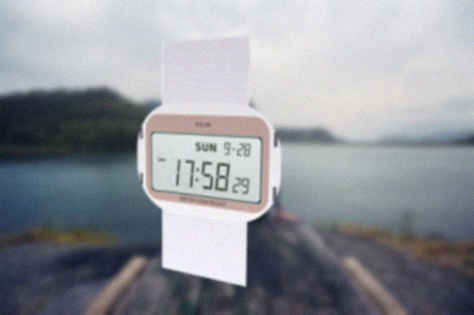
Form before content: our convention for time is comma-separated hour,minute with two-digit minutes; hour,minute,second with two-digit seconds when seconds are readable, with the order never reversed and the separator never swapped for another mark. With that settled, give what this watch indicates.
17,58,29
